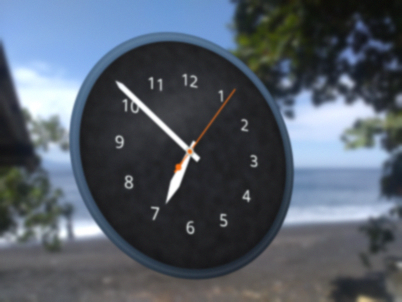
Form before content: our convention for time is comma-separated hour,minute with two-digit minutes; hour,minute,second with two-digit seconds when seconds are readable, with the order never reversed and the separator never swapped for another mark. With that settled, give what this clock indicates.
6,51,06
